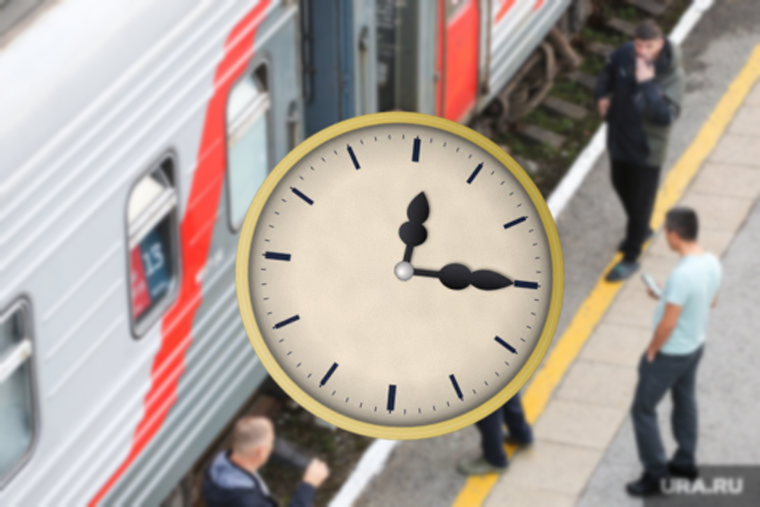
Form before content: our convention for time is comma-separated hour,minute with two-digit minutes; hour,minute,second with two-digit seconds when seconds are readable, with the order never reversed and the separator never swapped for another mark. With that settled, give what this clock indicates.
12,15
